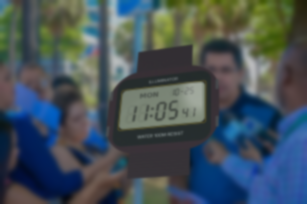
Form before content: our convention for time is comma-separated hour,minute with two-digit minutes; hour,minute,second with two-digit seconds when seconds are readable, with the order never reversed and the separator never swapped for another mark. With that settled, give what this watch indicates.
11,05,41
